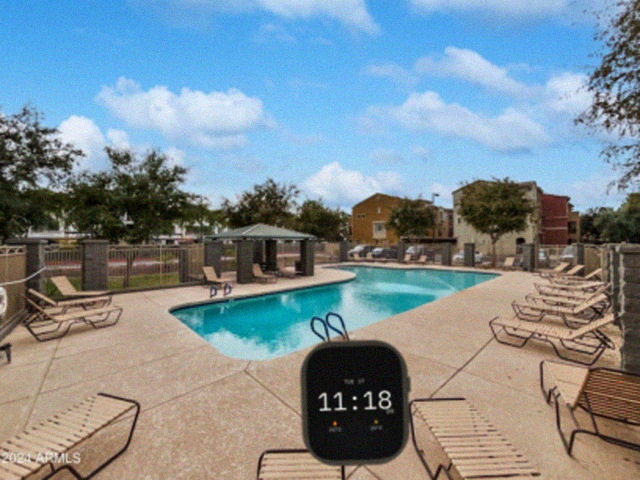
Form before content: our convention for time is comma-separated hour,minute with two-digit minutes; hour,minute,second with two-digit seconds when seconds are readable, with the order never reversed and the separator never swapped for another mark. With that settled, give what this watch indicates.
11,18
